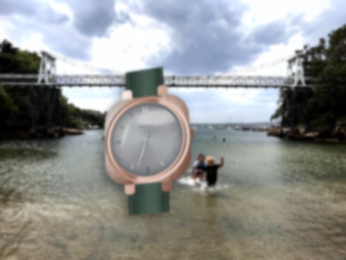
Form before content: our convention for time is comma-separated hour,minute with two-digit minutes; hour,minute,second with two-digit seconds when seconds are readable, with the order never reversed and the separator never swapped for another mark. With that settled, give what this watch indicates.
6,33
